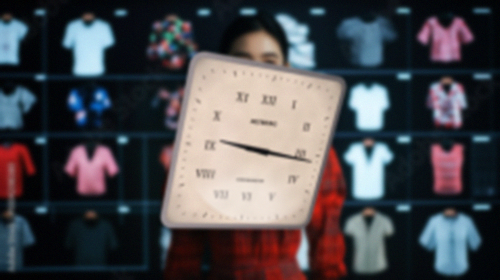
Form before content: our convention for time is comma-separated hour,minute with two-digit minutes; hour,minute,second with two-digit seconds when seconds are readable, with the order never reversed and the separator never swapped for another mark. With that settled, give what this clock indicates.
9,16
